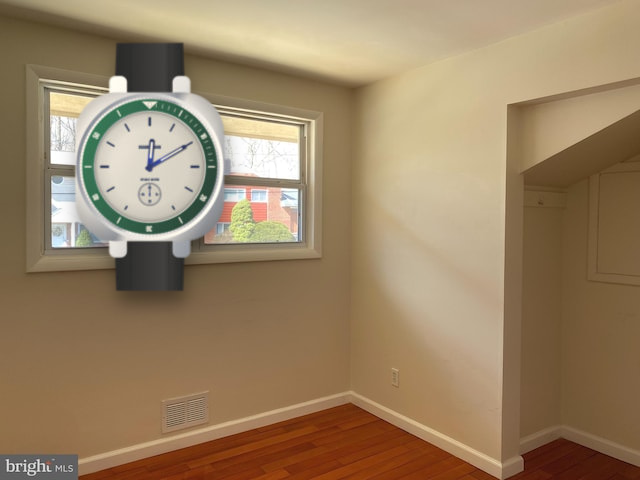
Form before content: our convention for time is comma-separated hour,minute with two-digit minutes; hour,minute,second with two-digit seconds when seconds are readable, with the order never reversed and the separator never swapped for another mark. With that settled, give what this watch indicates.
12,10
